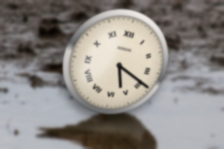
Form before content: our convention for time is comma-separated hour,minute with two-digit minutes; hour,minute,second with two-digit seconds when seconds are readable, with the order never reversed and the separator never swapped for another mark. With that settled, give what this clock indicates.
5,19
